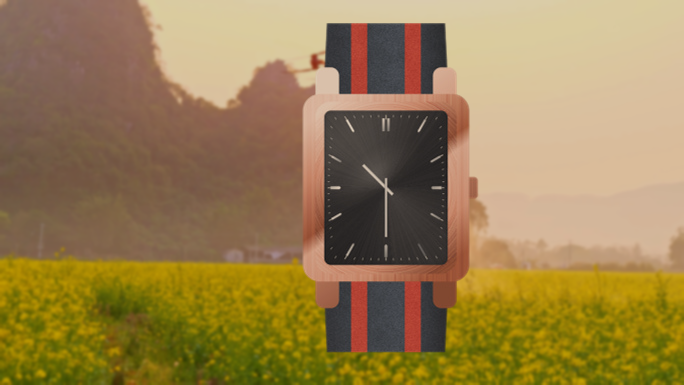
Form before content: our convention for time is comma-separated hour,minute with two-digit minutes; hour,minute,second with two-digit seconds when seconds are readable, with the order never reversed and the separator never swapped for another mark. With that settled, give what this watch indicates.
10,30
